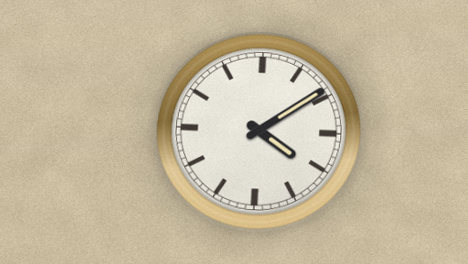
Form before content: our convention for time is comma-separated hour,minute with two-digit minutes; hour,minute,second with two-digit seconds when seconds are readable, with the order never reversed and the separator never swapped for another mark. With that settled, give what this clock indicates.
4,09
